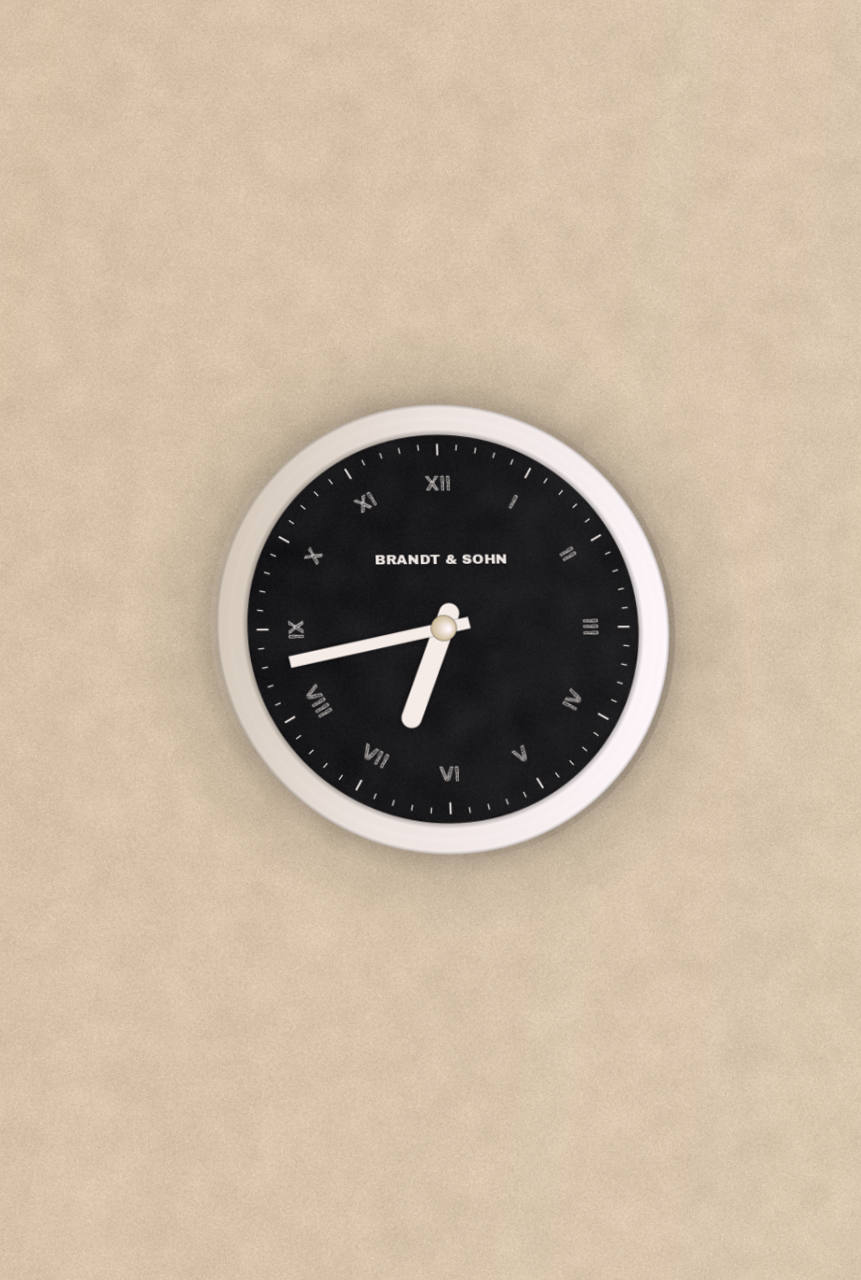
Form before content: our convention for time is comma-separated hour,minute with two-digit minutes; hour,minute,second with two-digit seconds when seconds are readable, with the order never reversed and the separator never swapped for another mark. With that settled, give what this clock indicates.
6,43
